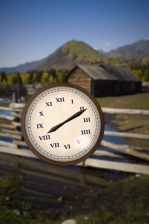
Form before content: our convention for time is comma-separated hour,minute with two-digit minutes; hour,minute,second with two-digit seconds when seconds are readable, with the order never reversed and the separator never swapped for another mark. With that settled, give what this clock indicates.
8,11
